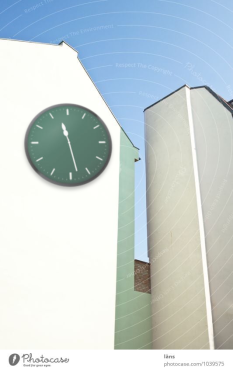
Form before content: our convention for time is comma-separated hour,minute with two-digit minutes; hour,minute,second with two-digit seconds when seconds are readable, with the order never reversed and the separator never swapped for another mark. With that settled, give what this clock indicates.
11,28
